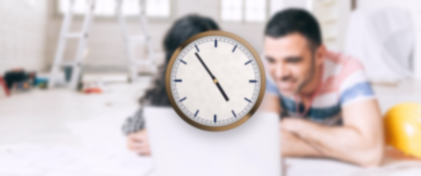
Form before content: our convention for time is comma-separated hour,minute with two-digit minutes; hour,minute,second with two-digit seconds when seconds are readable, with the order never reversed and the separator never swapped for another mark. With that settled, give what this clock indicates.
4,54
